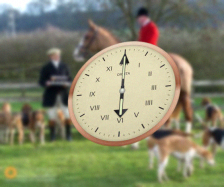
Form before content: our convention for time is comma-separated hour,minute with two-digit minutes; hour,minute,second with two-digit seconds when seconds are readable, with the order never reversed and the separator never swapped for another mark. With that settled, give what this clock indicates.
6,00
